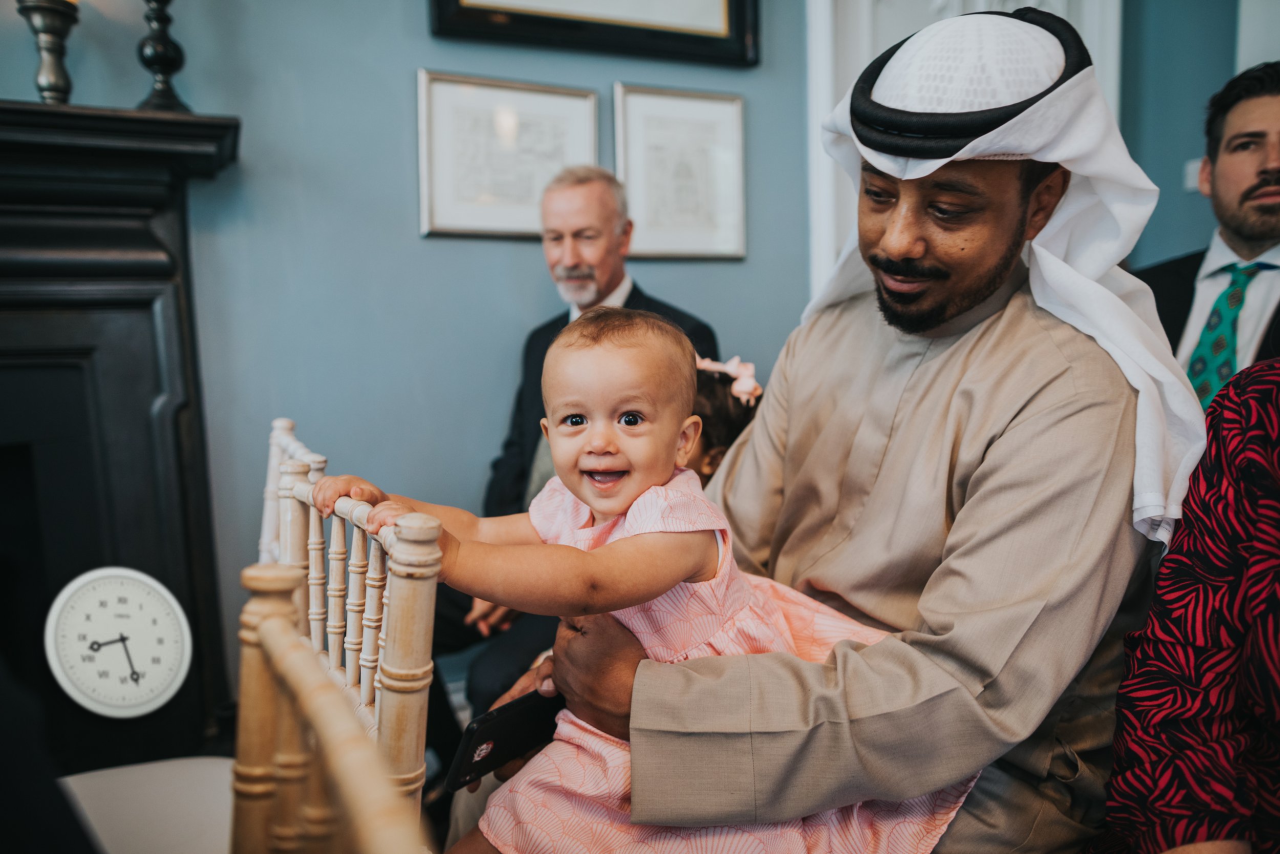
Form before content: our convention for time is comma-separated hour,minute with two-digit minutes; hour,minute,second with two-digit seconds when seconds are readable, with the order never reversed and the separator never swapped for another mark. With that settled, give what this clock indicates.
8,27
